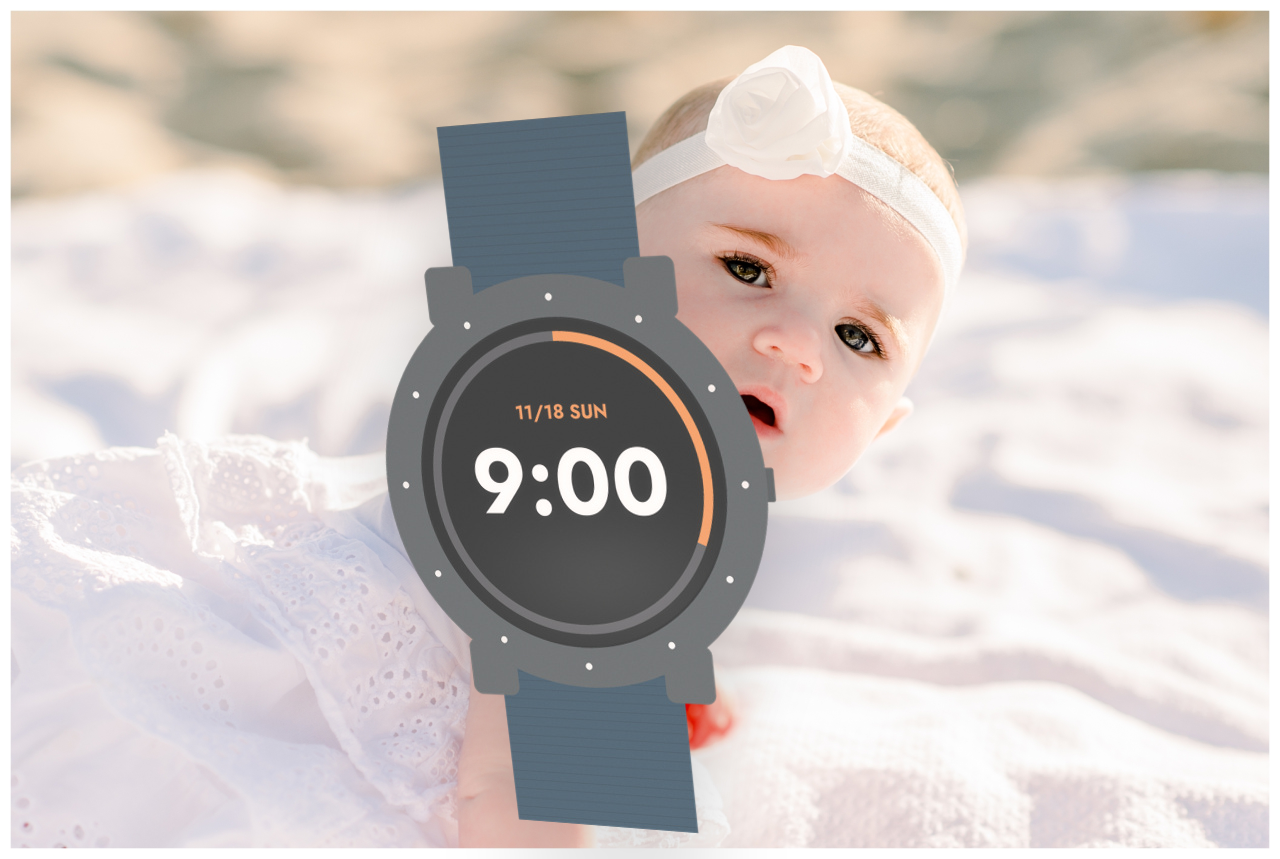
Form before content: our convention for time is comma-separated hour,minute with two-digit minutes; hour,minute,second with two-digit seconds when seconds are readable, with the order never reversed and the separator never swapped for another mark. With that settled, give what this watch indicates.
9,00
